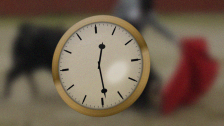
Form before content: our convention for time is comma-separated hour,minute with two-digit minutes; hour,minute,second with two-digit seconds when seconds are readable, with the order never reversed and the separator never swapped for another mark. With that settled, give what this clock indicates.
12,29
